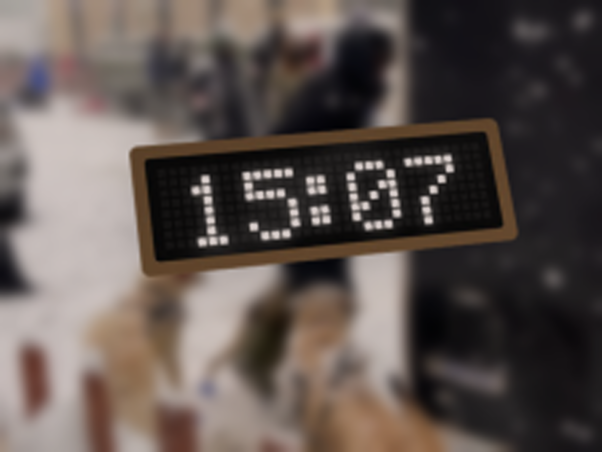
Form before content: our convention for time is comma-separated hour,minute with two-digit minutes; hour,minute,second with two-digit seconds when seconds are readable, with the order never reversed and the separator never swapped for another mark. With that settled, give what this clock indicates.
15,07
